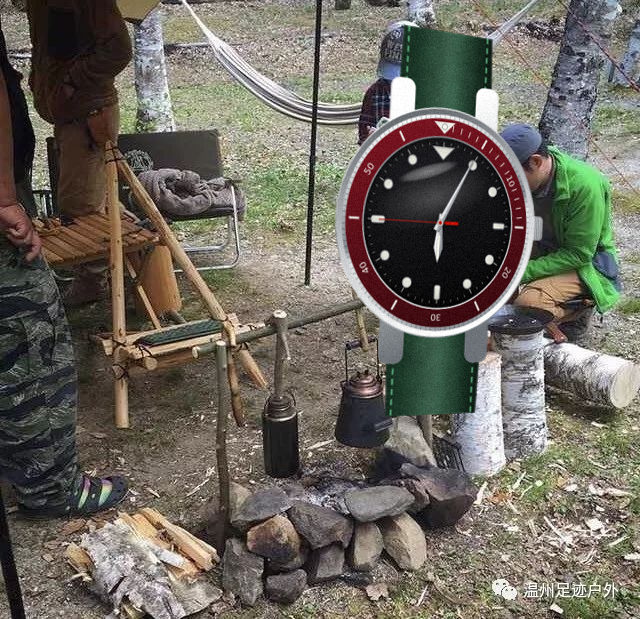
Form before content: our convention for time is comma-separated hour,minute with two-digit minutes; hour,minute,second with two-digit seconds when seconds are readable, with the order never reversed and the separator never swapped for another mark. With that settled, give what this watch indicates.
6,04,45
